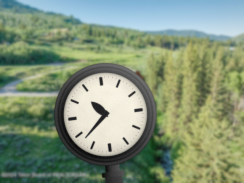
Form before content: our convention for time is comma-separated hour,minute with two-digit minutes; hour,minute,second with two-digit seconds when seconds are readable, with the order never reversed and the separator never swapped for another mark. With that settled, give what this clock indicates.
10,38
